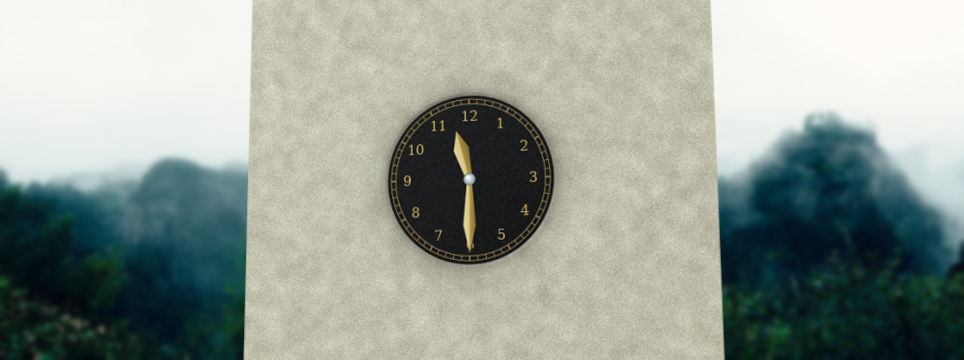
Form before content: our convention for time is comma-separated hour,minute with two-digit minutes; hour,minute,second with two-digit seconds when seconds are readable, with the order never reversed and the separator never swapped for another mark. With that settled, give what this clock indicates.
11,30
